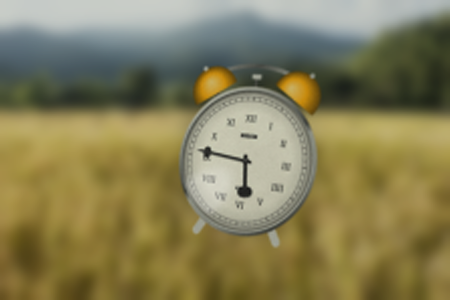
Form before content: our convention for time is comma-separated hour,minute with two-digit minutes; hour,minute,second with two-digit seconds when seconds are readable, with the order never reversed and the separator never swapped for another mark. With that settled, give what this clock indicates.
5,46
